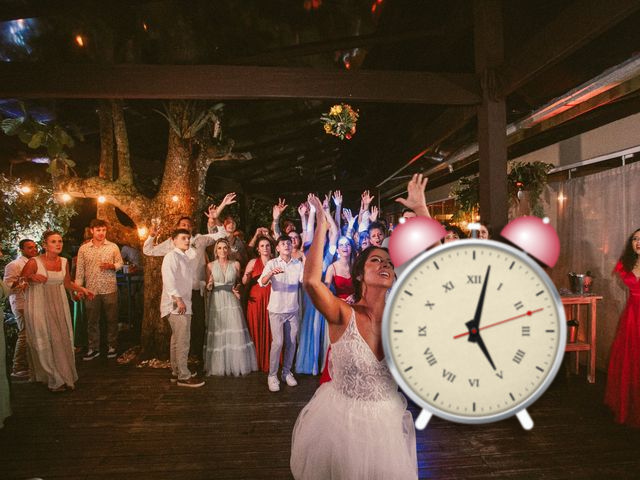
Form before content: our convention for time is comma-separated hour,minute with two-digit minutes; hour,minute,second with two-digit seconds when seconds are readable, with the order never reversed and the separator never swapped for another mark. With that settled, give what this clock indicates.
5,02,12
